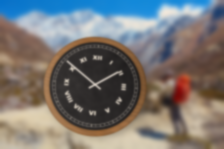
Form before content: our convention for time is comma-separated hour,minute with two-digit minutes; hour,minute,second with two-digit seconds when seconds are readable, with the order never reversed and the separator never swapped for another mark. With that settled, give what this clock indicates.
1,51
